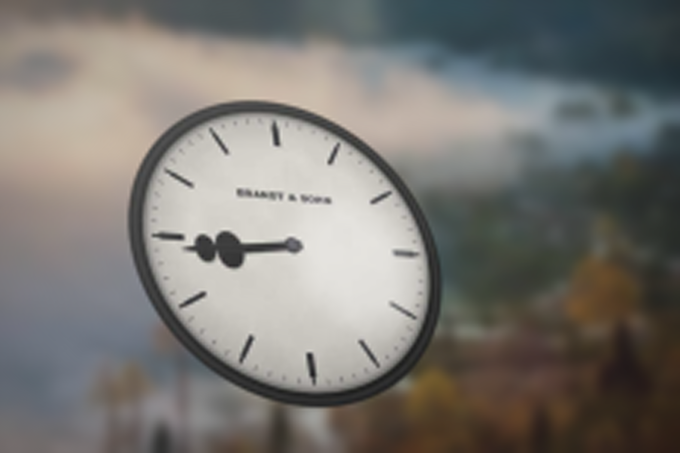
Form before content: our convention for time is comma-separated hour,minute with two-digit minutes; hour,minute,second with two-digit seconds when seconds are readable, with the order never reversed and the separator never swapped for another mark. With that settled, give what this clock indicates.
8,44
